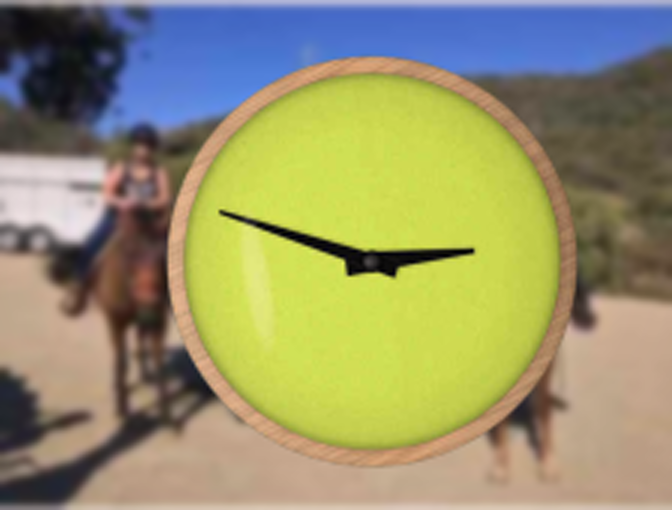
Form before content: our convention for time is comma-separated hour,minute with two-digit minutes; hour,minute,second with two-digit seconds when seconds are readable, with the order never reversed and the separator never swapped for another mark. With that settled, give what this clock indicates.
2,48
